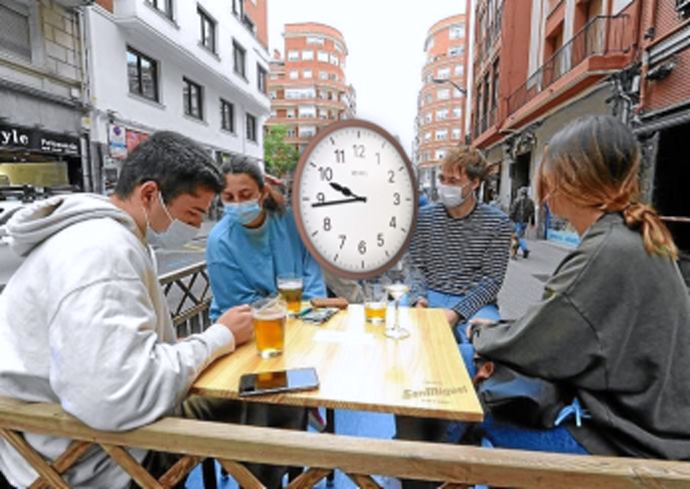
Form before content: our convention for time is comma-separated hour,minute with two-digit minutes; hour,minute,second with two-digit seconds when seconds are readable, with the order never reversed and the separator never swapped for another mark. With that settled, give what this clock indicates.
9,44
